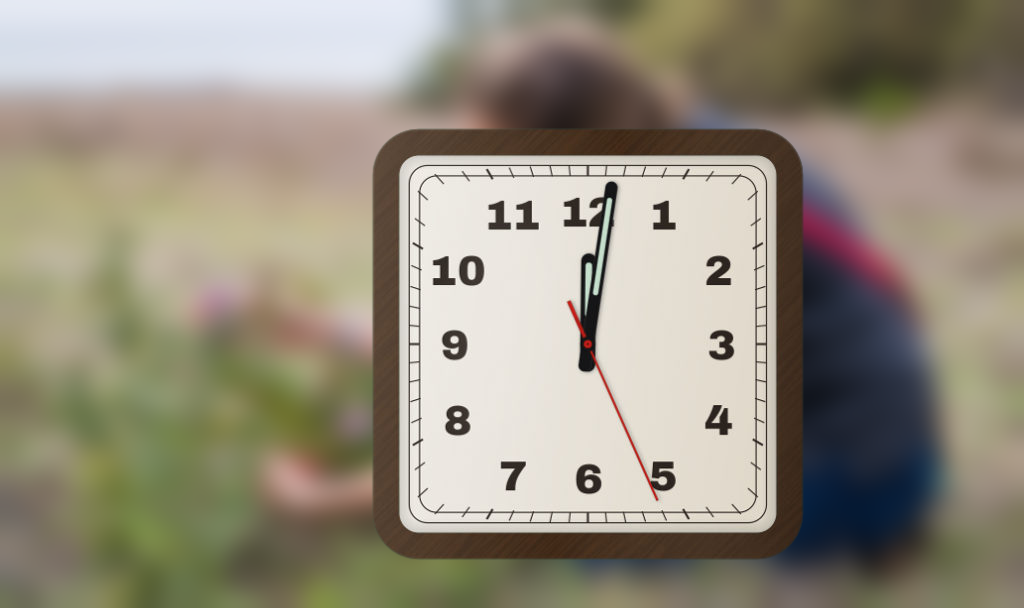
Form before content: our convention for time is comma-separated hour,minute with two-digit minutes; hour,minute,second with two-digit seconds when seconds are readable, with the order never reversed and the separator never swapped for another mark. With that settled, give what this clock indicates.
12,01,26
